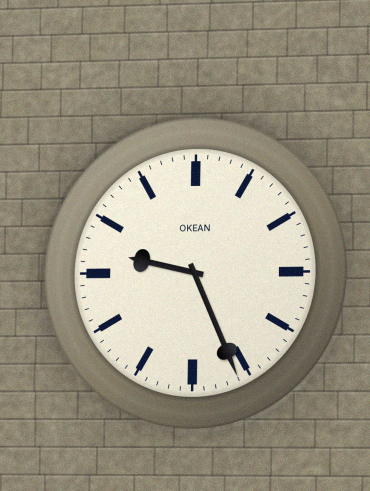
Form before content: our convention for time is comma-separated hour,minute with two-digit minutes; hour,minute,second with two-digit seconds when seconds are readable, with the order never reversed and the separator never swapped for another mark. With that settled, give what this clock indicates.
9,26
